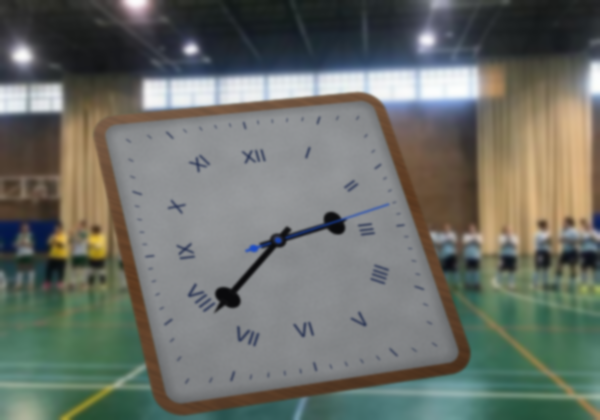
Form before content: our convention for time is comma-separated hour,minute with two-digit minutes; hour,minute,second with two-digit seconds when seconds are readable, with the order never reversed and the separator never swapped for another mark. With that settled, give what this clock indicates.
2,38,13
